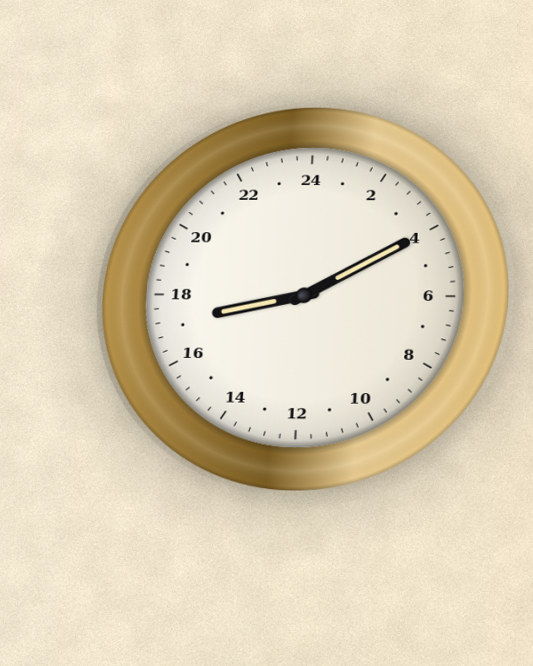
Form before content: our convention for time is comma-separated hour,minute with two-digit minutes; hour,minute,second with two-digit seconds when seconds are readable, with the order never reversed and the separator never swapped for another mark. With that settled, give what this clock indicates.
17,10
